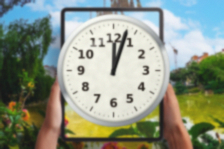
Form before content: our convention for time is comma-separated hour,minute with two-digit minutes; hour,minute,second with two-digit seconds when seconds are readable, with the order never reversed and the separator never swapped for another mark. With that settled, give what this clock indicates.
12,03
